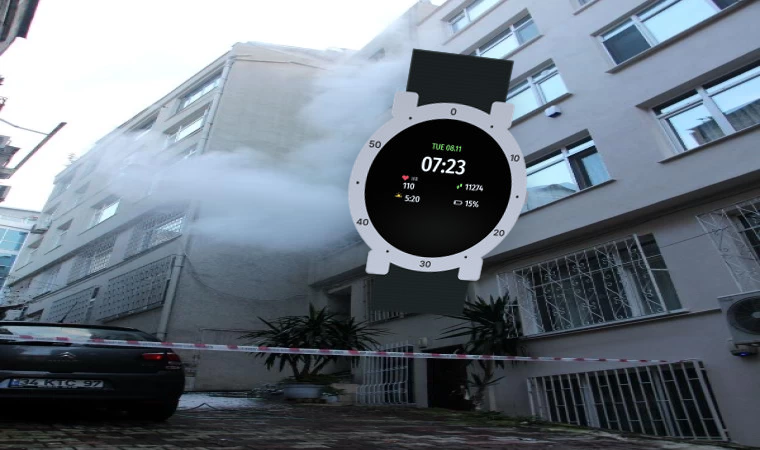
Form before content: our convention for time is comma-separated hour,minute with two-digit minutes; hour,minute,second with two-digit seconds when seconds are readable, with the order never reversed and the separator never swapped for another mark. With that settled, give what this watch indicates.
7,23
